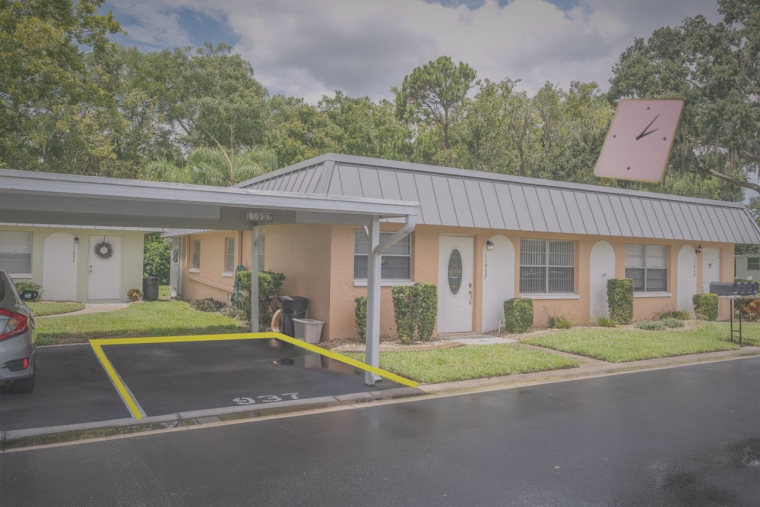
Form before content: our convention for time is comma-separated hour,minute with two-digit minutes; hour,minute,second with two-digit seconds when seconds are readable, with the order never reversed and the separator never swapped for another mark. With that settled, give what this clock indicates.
2,05
